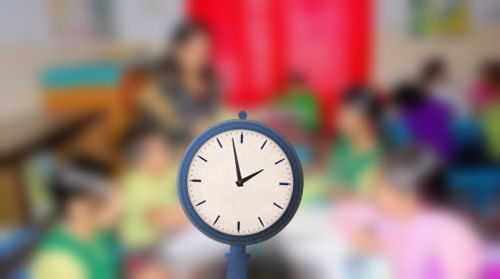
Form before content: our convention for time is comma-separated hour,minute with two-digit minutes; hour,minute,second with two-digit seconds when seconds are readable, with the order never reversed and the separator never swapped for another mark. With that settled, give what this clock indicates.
1,58
